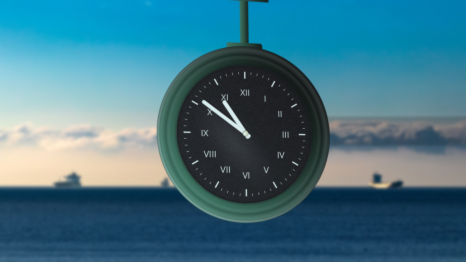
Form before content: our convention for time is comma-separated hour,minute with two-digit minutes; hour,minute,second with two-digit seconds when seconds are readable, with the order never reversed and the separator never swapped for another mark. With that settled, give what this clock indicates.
10,51
